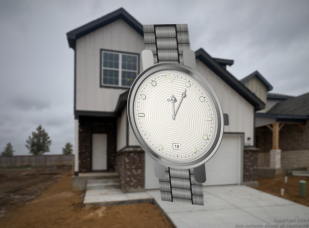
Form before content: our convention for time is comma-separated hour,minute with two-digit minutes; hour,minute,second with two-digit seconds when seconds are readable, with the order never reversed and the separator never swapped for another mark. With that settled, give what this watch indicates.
12,05
